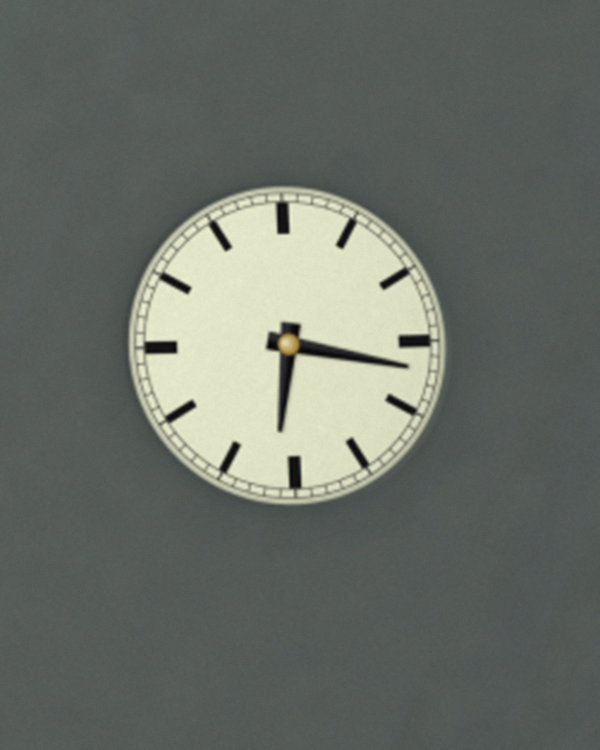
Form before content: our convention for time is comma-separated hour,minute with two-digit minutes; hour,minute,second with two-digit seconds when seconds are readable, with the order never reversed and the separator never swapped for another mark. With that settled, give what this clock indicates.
6,17
